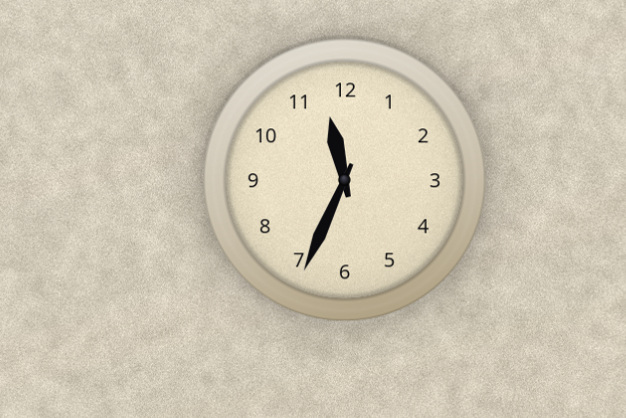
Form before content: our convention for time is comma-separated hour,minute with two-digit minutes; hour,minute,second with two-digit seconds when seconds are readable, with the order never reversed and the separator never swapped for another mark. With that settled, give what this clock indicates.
11,34
